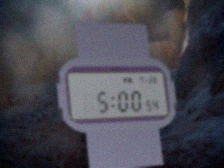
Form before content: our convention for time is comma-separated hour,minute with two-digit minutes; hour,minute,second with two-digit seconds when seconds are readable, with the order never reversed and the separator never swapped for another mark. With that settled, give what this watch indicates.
5,00
